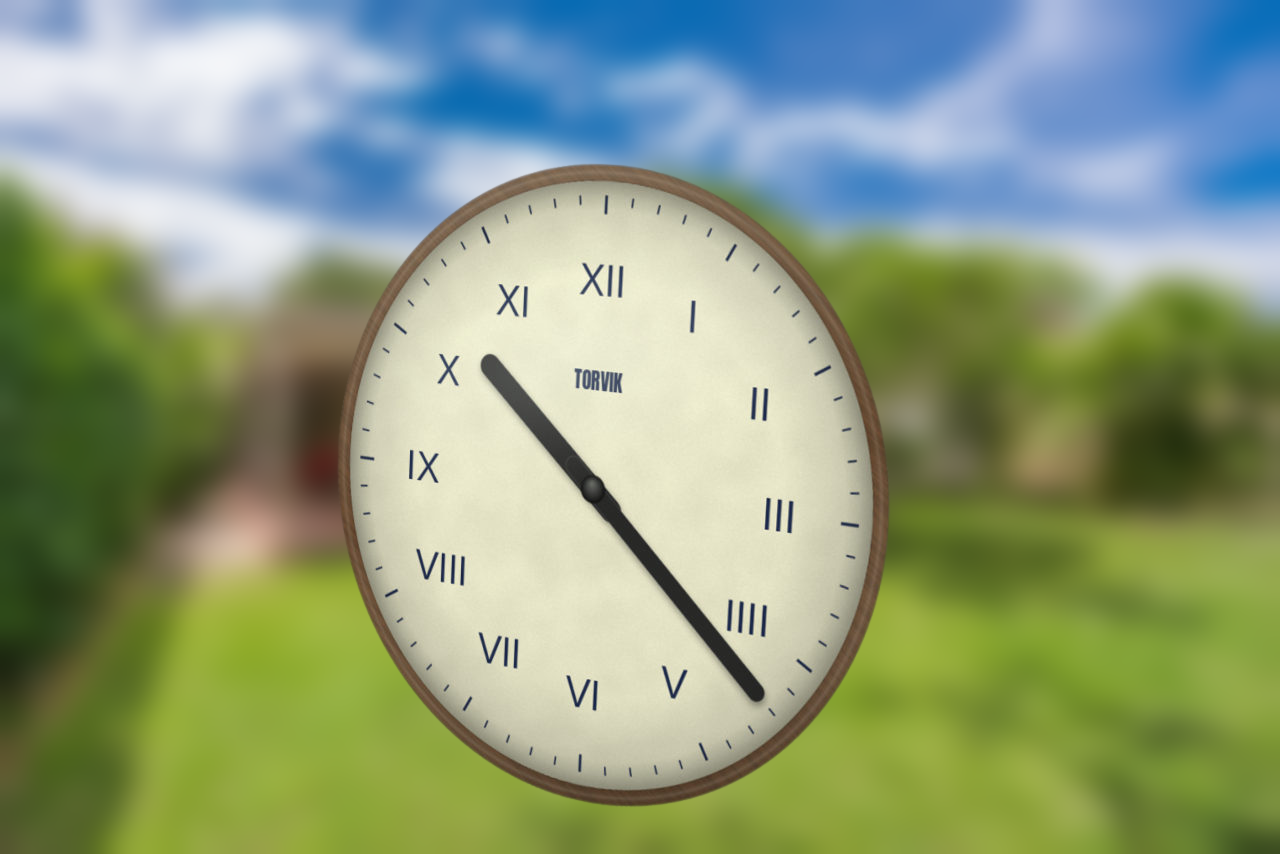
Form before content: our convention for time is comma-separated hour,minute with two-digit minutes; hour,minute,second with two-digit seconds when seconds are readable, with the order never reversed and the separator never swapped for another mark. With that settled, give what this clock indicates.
10,22
